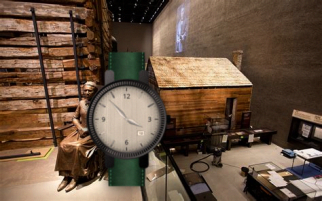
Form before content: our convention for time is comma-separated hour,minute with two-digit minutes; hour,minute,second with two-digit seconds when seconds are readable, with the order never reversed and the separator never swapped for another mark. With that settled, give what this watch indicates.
3,53
